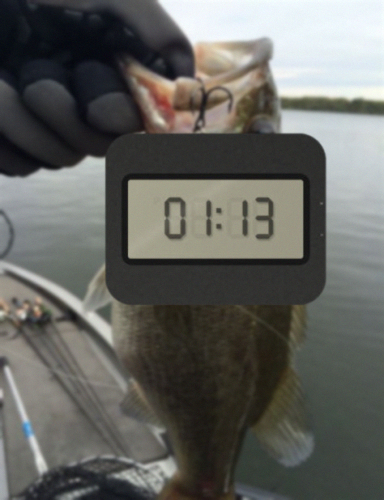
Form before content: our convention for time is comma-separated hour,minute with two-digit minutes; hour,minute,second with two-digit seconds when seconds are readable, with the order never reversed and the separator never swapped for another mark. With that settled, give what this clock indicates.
1,13
